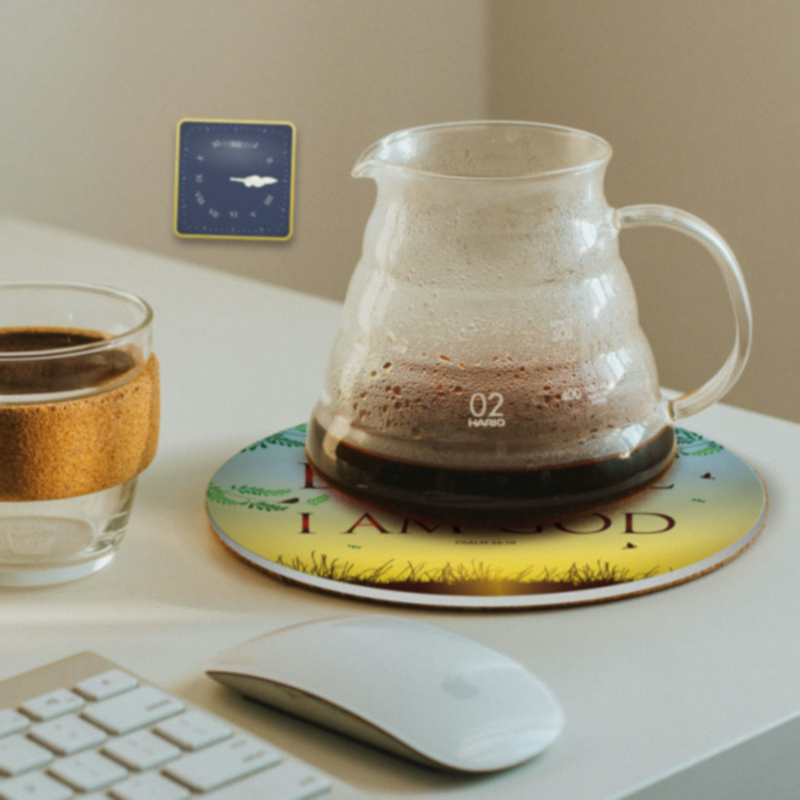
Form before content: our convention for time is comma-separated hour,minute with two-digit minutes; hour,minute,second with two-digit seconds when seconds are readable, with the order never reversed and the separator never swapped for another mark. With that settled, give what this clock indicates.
3,15
